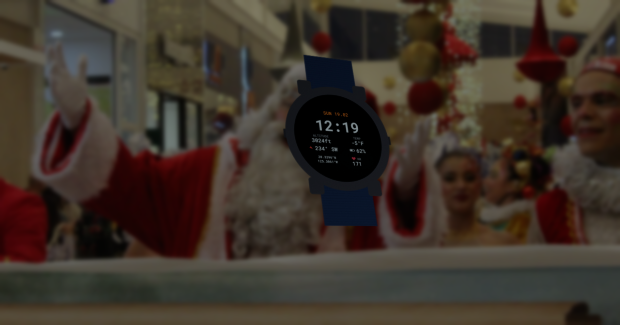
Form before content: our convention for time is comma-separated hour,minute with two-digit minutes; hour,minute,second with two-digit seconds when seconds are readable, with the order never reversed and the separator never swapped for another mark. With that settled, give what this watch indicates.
12,19
